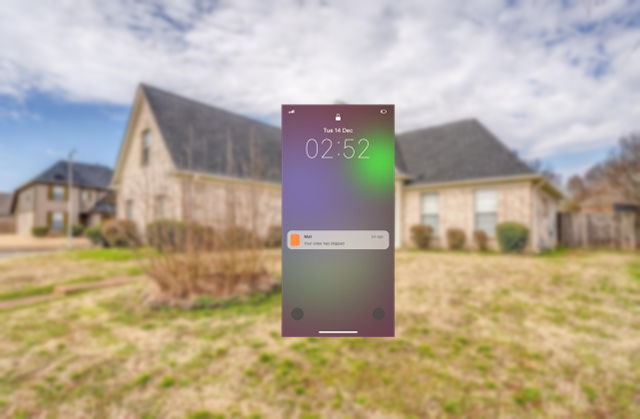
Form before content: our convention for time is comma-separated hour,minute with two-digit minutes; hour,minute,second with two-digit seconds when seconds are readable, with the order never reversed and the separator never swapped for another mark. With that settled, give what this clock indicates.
2,52
